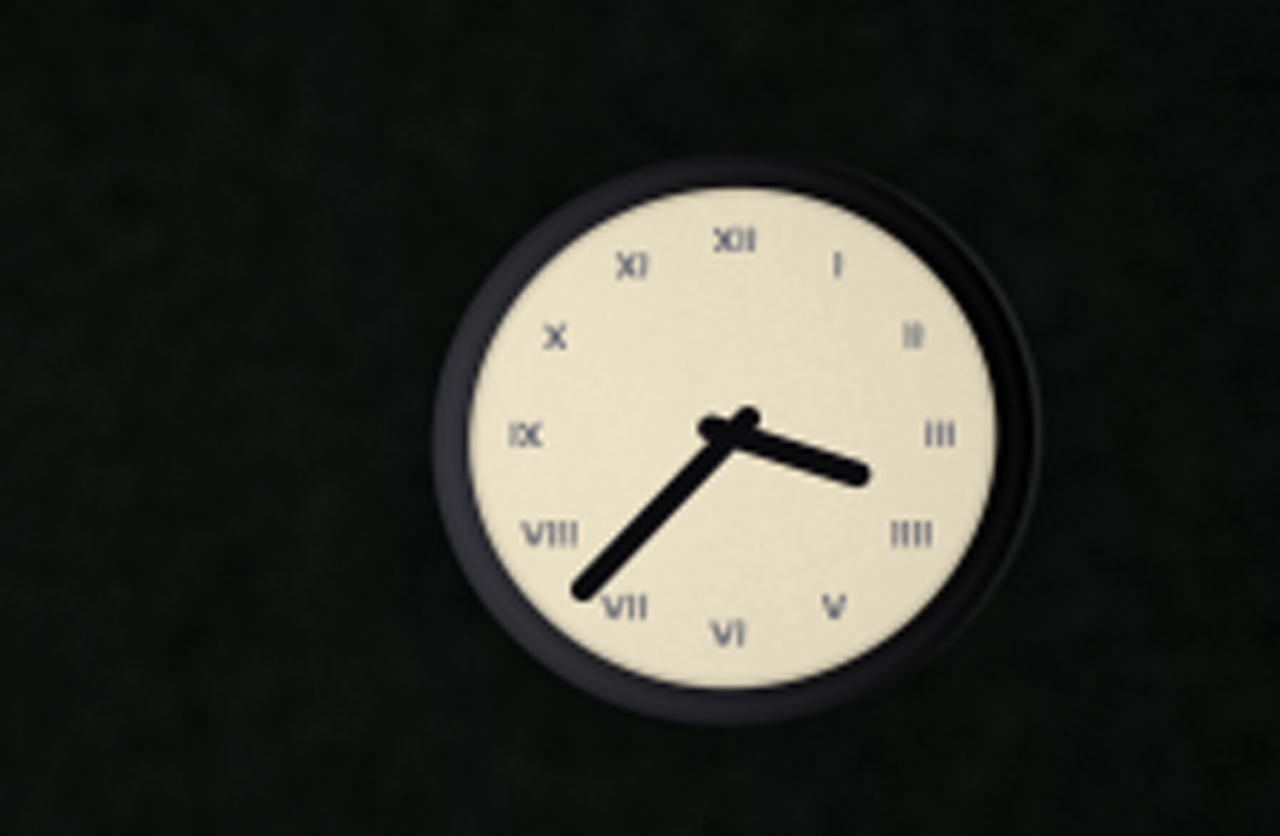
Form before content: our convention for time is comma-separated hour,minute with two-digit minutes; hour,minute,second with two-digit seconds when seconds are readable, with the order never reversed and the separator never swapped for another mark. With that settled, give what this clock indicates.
3,37
